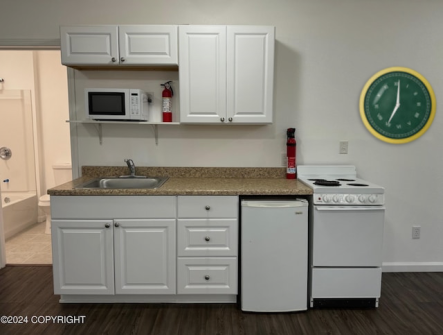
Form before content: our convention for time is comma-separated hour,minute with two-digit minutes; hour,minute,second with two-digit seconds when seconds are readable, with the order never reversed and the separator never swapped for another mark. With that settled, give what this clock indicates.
7,01
